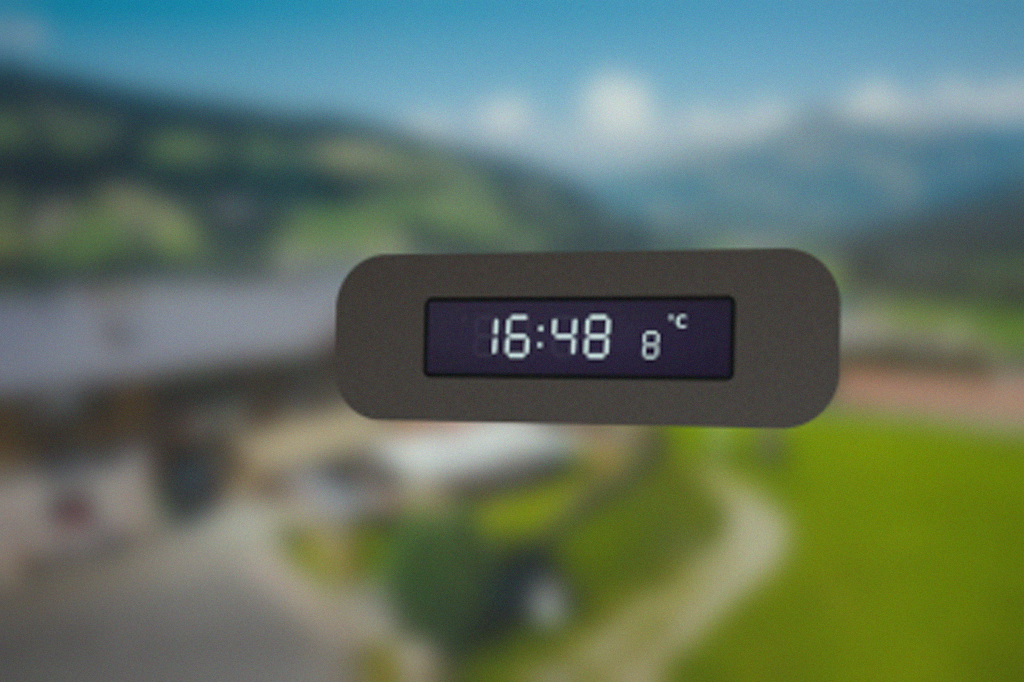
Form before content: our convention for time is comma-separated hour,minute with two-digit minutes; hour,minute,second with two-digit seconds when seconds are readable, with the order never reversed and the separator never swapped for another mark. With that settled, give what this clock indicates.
16,48
